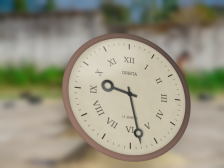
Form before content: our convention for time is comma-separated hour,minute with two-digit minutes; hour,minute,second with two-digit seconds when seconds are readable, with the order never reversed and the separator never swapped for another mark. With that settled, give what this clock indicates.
9,28
